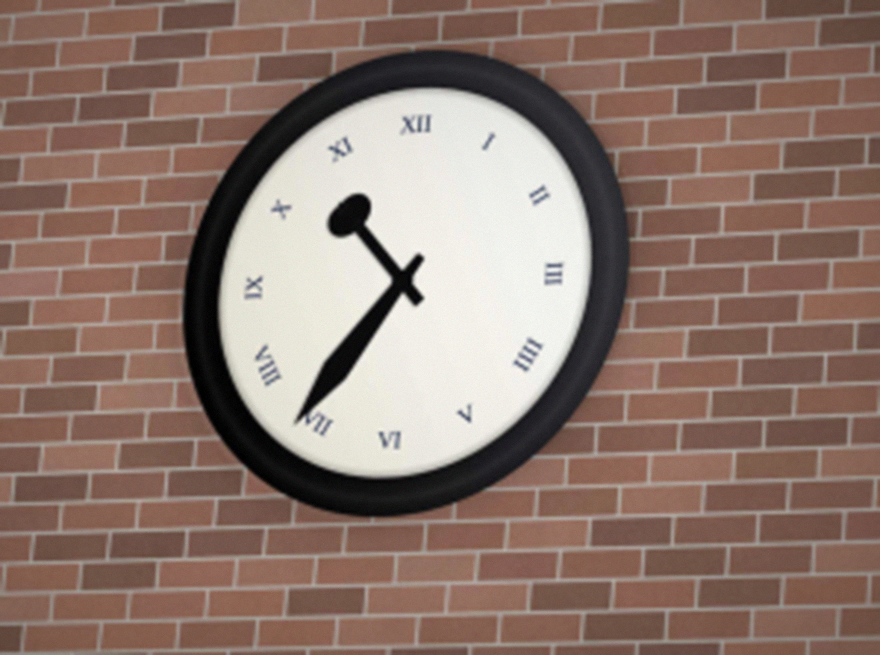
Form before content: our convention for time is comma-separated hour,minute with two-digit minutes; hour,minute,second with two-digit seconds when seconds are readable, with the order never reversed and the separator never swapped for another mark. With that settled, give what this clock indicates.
10,36
